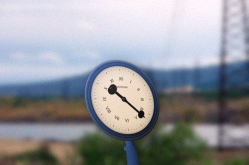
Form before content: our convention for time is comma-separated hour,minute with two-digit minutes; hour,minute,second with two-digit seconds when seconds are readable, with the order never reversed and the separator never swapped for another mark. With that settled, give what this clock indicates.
10,22
